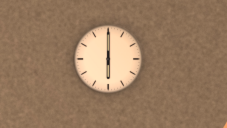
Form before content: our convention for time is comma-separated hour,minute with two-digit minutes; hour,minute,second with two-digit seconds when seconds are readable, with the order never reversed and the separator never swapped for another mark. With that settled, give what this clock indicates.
6,00
